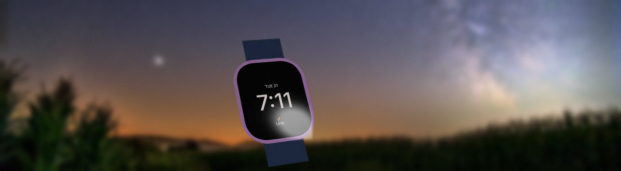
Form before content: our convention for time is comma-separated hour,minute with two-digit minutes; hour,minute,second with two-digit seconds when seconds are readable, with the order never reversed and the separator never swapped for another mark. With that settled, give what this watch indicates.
7,11
